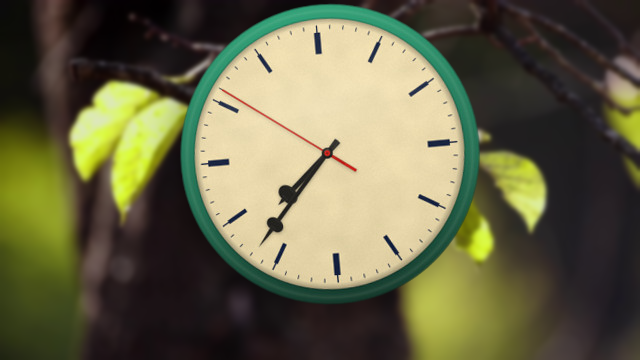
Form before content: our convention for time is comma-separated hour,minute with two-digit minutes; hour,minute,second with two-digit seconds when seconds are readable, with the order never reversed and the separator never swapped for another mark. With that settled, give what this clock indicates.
7,36,51
